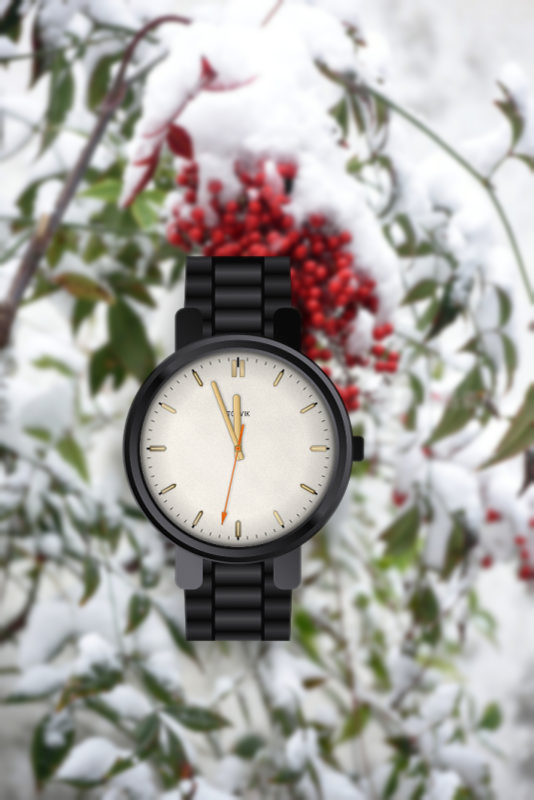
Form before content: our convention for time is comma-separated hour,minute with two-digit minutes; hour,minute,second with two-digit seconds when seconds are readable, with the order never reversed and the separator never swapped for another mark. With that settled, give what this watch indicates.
11,56,32
